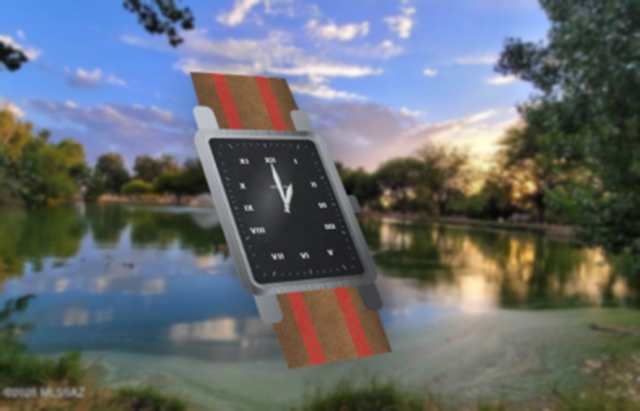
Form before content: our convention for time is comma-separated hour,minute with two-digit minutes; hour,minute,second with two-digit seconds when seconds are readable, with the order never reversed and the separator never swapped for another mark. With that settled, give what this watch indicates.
1,00
